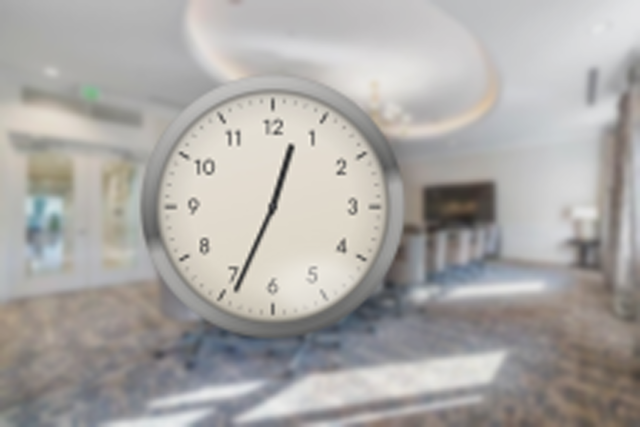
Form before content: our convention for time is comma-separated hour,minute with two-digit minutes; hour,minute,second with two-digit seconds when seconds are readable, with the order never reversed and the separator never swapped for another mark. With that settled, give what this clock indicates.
12,34
